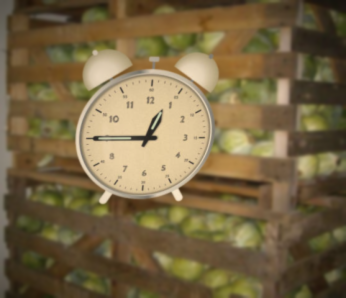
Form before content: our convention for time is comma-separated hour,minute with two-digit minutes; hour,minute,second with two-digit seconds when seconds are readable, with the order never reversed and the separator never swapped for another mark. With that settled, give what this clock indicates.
12,45
